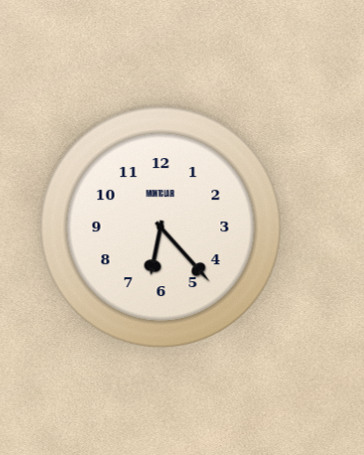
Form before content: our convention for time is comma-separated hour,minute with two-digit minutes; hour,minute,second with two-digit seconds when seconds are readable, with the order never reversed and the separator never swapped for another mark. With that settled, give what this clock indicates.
6,23
